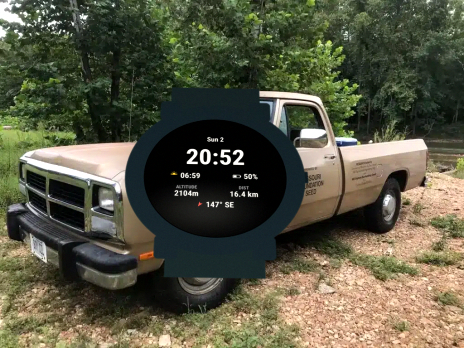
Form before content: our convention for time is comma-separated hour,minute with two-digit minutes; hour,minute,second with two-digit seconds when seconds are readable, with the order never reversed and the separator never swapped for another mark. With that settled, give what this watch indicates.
20,52
